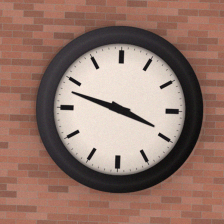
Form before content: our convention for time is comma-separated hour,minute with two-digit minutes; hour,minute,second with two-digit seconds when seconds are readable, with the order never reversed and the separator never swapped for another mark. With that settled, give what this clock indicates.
3,48
